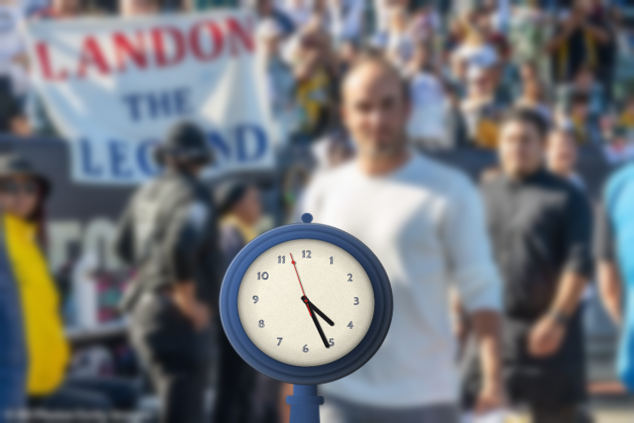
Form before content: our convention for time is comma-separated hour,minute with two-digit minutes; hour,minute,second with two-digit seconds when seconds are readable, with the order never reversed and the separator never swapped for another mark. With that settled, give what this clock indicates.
4,25,57
